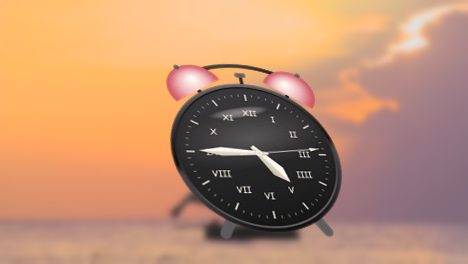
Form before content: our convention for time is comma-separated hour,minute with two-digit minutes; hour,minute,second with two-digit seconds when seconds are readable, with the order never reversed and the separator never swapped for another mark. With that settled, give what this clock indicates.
4,45,14
